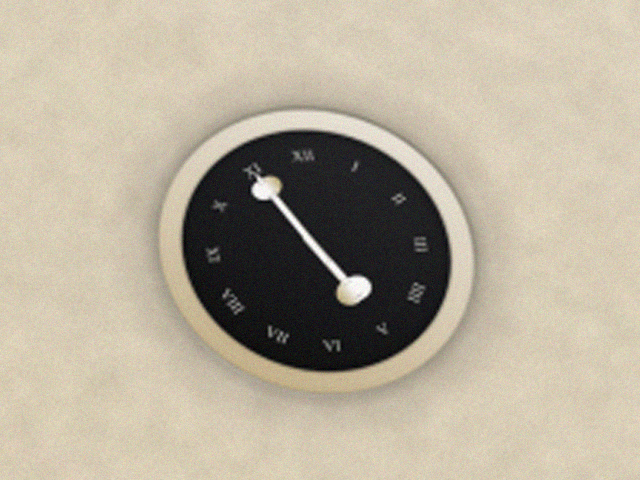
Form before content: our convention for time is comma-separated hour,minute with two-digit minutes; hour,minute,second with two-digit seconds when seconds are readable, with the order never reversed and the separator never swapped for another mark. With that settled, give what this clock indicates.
4,55
